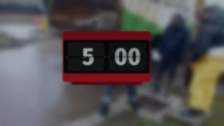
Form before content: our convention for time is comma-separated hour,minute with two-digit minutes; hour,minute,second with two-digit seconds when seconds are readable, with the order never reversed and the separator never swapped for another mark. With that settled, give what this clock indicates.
5,00
